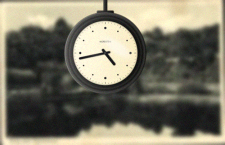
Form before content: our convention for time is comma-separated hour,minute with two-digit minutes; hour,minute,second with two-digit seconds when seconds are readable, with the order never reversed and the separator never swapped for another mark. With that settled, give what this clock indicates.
4,43
